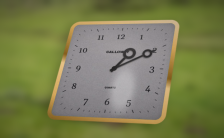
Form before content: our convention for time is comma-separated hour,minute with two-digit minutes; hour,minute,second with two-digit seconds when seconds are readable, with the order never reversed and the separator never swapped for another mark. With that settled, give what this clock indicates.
1,10
